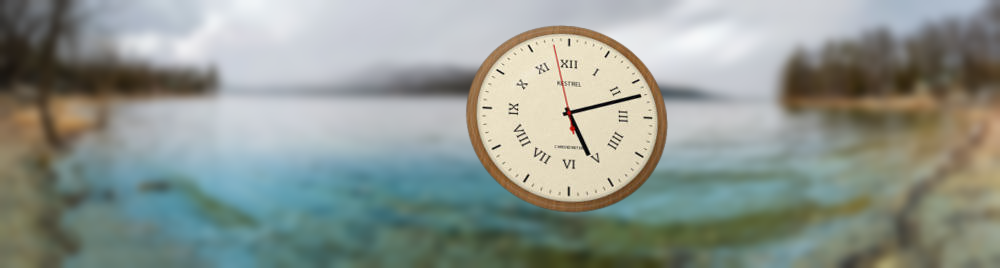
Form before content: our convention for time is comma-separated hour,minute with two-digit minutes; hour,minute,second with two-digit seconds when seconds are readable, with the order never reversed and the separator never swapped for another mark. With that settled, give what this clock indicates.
5,11,58
